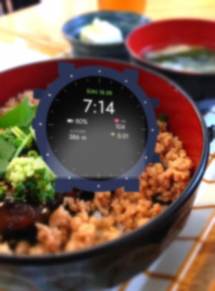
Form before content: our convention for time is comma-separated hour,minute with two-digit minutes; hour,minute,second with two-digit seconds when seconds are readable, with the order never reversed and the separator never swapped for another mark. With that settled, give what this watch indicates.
7,14
